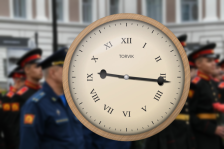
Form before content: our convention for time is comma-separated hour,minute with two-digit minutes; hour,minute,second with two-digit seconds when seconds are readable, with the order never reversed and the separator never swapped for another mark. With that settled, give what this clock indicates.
9,16
